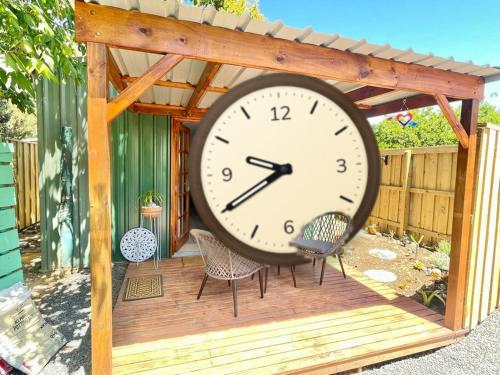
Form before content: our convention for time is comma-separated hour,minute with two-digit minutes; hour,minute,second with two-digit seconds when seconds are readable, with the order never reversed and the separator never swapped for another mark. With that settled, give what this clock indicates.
9,40
